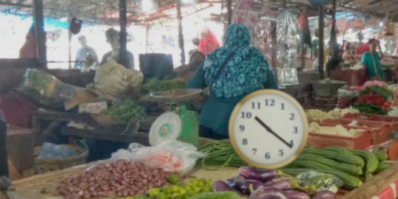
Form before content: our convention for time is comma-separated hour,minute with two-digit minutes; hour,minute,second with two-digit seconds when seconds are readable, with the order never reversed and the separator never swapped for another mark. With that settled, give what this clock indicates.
10,21
